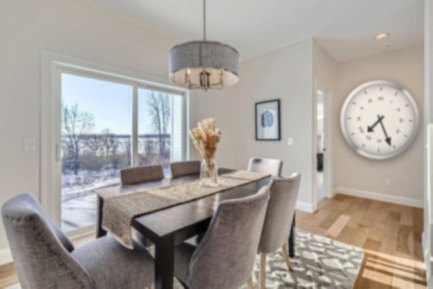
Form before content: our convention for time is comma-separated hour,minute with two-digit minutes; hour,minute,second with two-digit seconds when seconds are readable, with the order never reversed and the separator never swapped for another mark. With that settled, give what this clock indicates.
7,26
